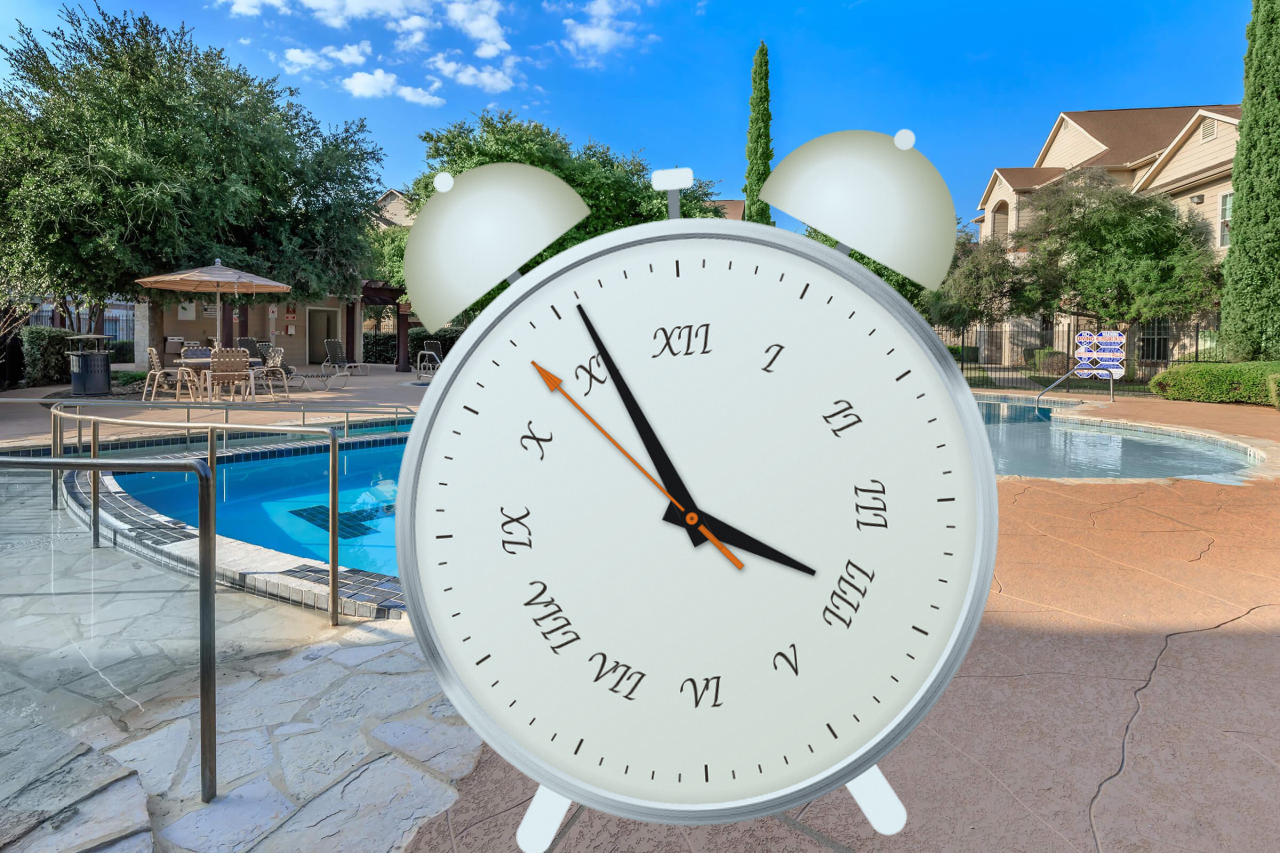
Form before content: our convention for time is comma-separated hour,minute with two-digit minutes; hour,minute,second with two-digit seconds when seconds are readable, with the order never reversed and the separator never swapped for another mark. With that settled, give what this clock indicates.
3,55,53
